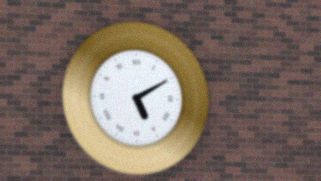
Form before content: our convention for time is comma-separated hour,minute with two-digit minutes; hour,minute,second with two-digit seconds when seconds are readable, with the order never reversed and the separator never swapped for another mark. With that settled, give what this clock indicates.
5,10
